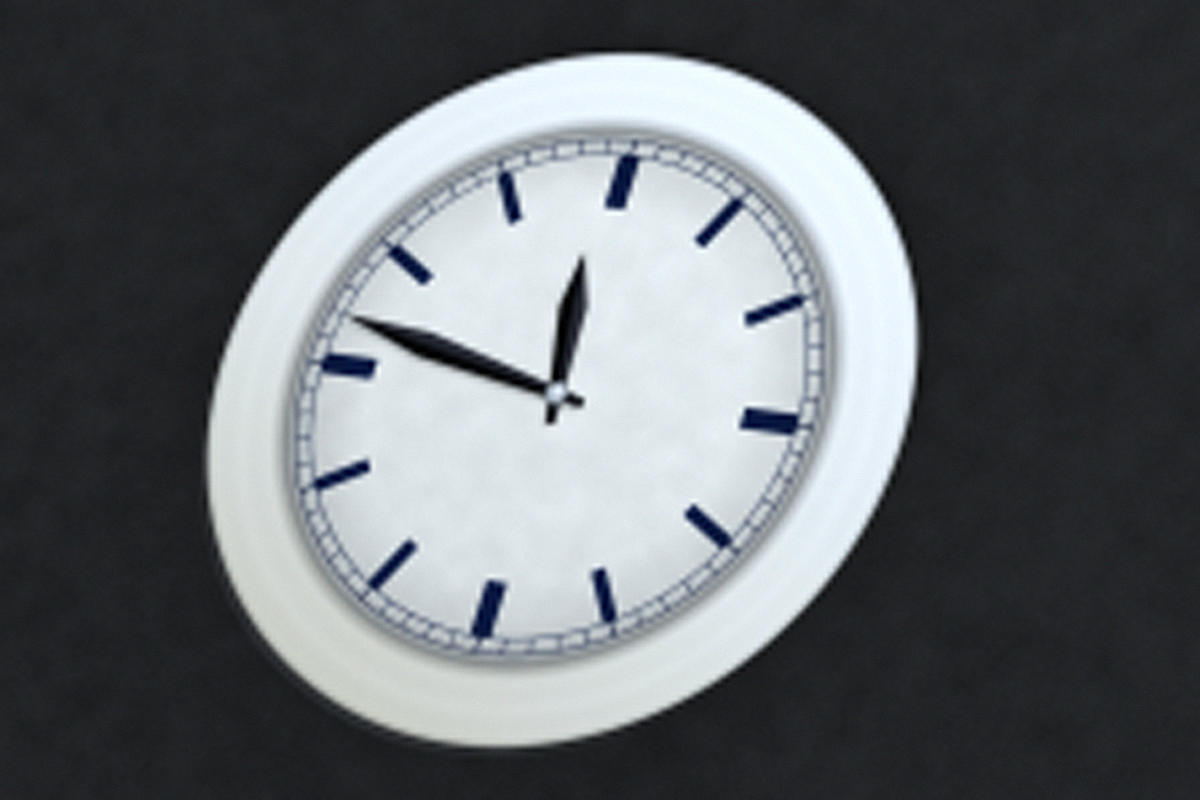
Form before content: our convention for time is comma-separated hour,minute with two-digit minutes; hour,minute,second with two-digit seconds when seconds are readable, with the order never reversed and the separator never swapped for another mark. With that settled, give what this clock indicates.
11,47
